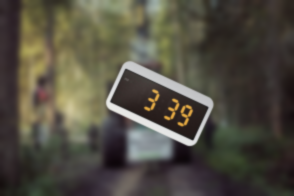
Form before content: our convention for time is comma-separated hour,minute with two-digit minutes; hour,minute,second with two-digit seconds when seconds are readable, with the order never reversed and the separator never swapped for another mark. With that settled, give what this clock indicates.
3,39
